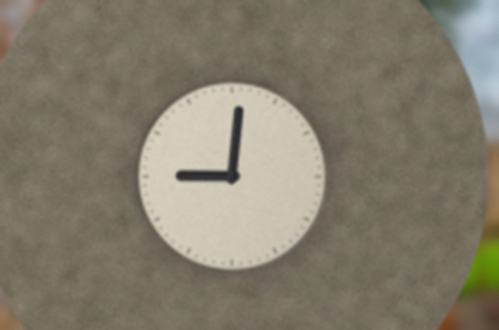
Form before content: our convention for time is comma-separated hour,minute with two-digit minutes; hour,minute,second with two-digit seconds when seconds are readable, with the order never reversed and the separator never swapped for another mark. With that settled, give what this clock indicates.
9,01
